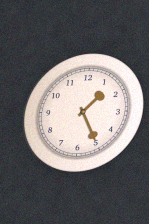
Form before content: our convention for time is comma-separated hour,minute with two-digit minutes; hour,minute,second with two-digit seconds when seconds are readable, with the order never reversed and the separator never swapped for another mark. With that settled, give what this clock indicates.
1,25
